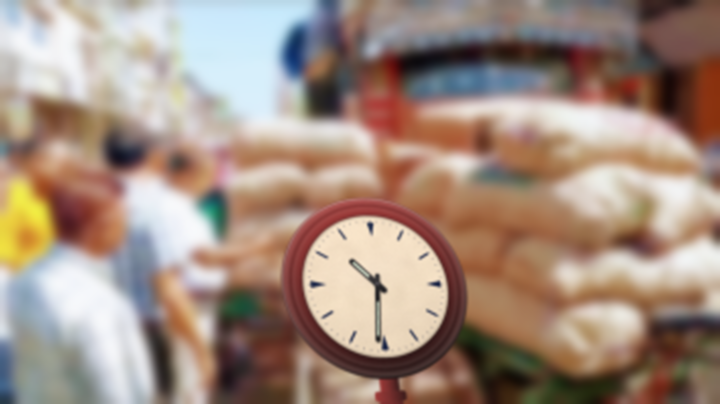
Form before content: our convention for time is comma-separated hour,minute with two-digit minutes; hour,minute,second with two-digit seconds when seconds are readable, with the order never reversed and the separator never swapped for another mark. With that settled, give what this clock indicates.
10,31
